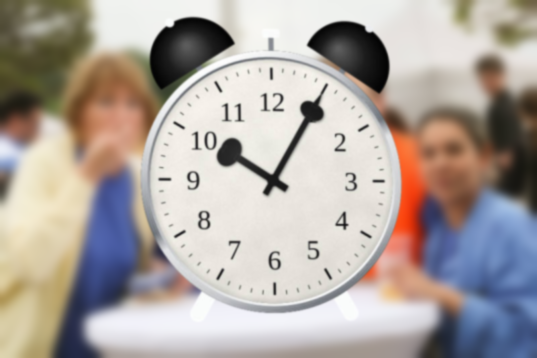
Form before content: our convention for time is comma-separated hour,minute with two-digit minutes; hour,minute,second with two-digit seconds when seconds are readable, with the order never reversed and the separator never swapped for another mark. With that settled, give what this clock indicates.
10,05
